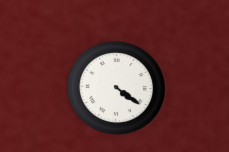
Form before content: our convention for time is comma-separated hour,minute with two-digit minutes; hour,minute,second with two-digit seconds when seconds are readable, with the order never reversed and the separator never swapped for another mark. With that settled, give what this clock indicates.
4,21
